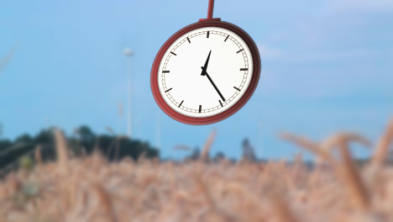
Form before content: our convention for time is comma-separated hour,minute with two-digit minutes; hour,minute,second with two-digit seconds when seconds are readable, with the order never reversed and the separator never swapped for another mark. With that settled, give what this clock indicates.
12,24
